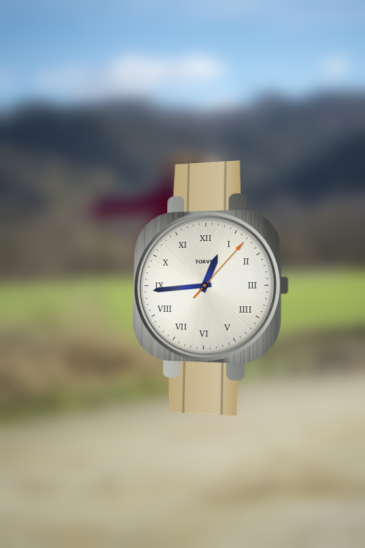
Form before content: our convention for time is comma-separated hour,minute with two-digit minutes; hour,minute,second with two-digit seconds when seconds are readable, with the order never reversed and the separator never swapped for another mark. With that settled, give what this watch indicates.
12,44,07
